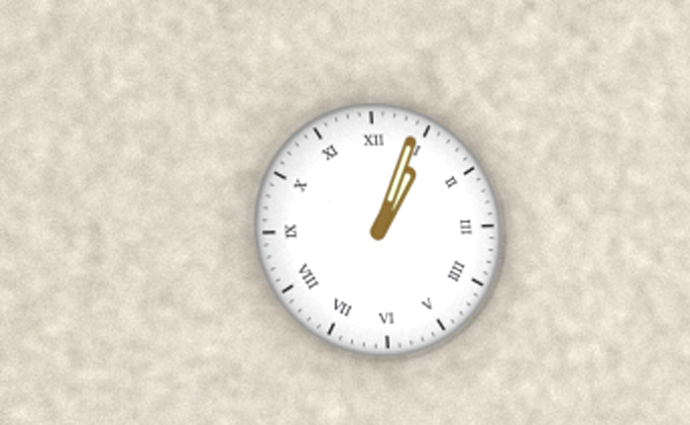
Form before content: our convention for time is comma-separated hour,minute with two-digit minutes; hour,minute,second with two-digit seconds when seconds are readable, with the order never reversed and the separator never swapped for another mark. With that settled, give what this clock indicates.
1,04
